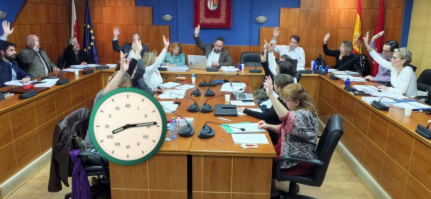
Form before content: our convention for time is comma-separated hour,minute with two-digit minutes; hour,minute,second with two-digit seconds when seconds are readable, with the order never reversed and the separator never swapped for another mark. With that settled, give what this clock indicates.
8,14
